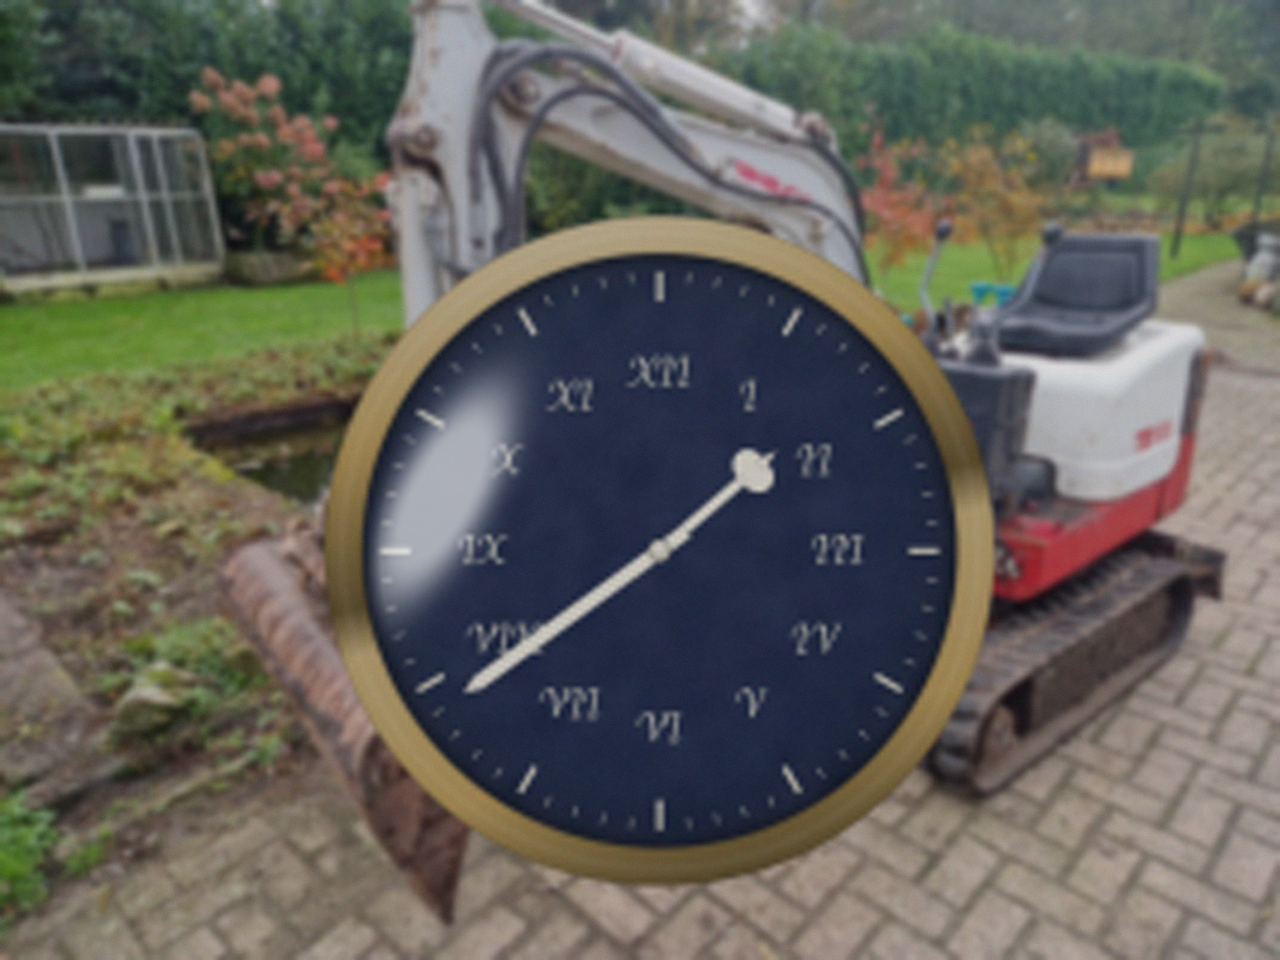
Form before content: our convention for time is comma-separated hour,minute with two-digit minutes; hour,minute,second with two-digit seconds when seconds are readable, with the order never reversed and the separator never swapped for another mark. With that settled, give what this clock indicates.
1,39
